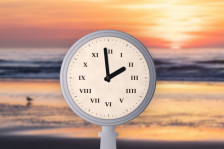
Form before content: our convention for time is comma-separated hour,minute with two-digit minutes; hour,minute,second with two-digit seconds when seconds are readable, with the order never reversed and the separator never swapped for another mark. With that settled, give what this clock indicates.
1,59
